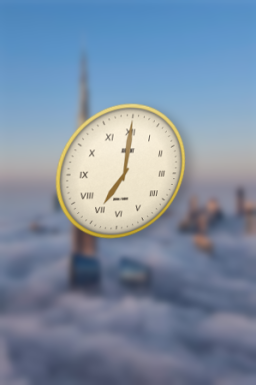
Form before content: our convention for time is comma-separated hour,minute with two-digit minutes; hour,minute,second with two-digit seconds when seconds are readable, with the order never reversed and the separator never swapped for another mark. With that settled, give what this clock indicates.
7,00
